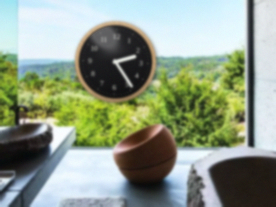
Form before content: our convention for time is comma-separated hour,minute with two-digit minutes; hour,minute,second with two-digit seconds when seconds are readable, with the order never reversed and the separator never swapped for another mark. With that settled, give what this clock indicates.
2,24
